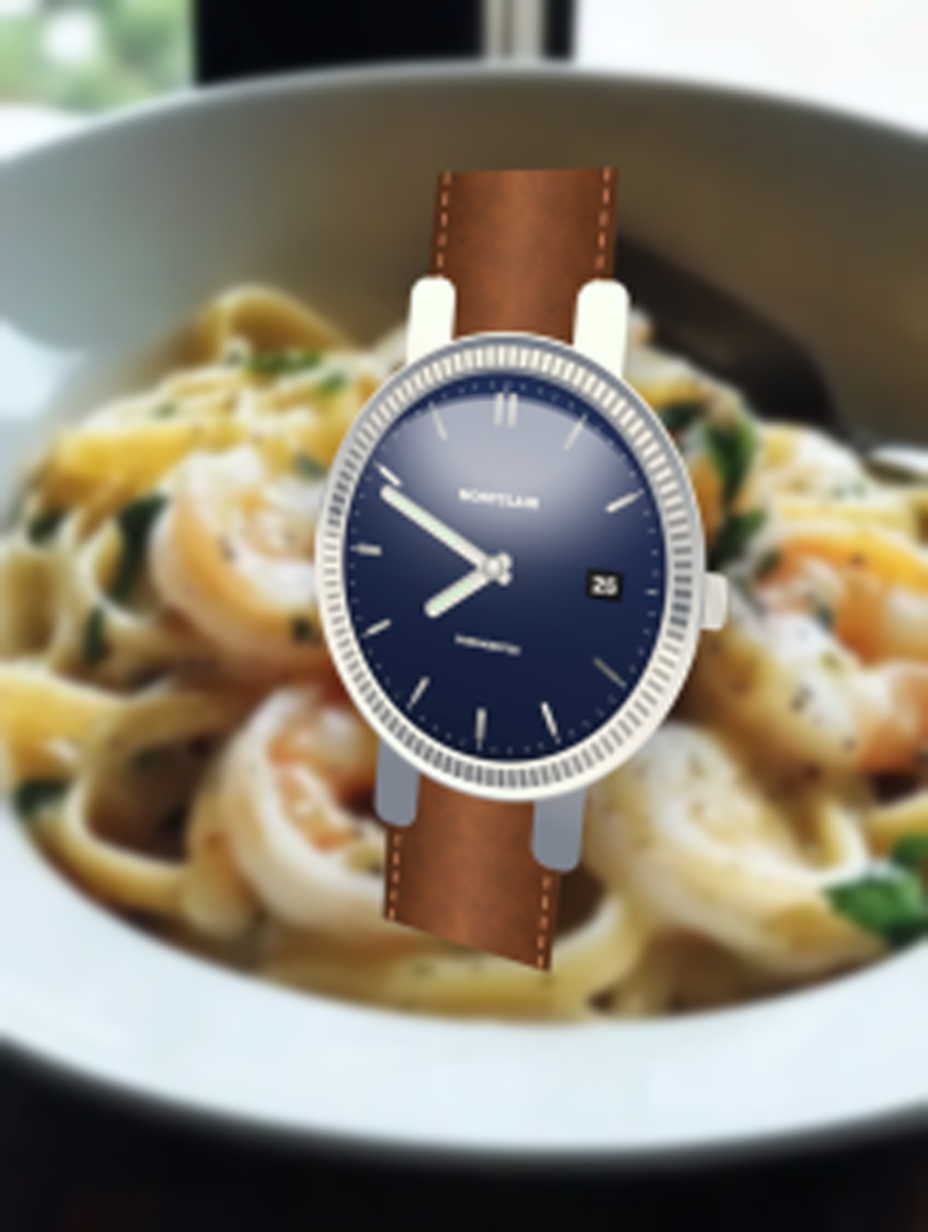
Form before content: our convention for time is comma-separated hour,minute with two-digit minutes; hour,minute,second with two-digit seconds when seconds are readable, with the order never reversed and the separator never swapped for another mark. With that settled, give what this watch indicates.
7,49
